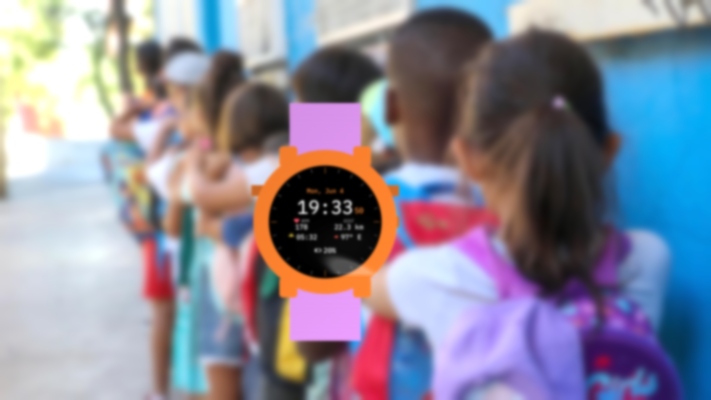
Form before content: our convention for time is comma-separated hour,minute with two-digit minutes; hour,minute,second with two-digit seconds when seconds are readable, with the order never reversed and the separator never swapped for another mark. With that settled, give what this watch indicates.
19,33
